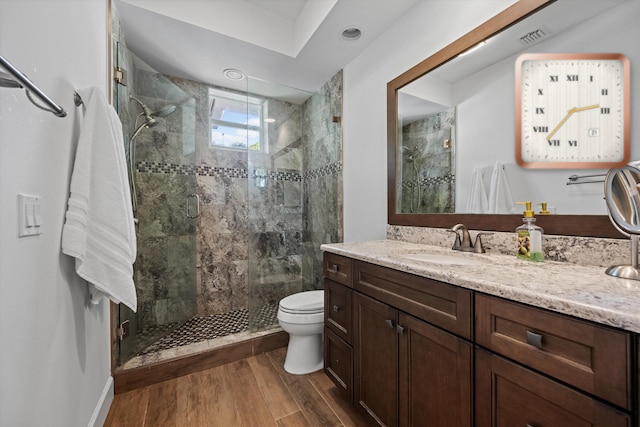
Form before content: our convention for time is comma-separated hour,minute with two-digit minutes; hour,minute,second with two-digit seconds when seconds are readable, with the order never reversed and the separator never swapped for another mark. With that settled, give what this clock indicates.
2,37
